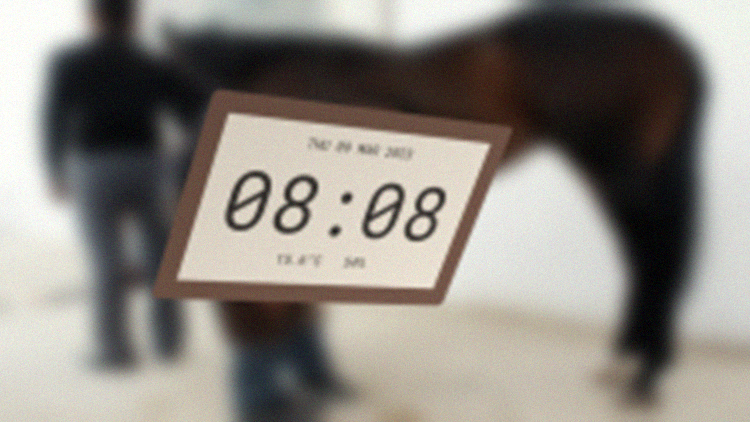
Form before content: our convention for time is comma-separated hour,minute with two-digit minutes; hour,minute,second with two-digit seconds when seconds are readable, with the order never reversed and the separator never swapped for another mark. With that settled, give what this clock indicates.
8,08
